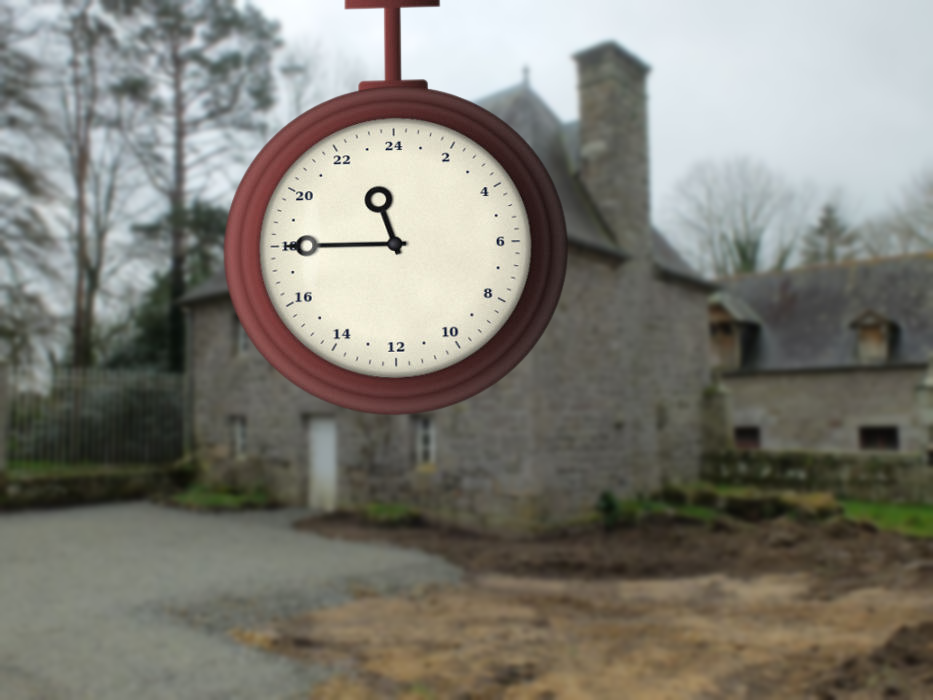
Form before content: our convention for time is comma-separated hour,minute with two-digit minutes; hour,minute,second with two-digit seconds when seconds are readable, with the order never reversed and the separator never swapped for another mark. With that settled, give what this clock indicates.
22,45
